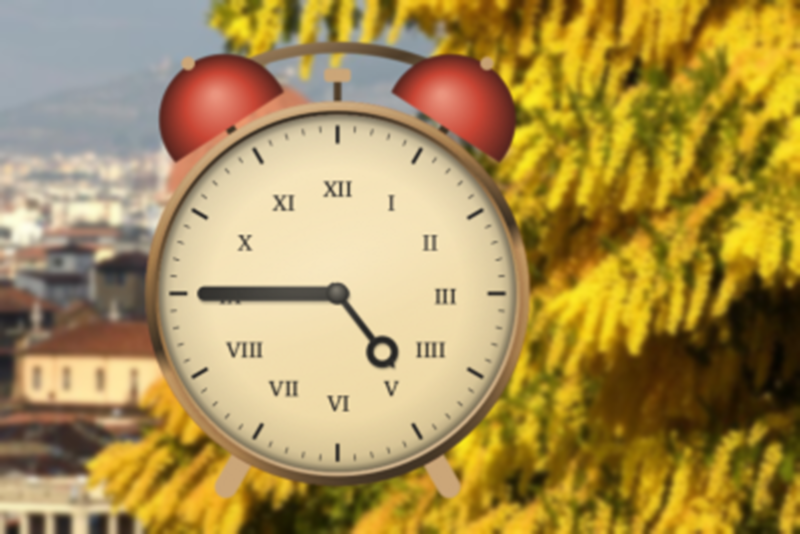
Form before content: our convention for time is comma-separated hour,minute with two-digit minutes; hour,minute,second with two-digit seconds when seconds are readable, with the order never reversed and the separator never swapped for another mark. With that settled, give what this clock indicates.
4,45
